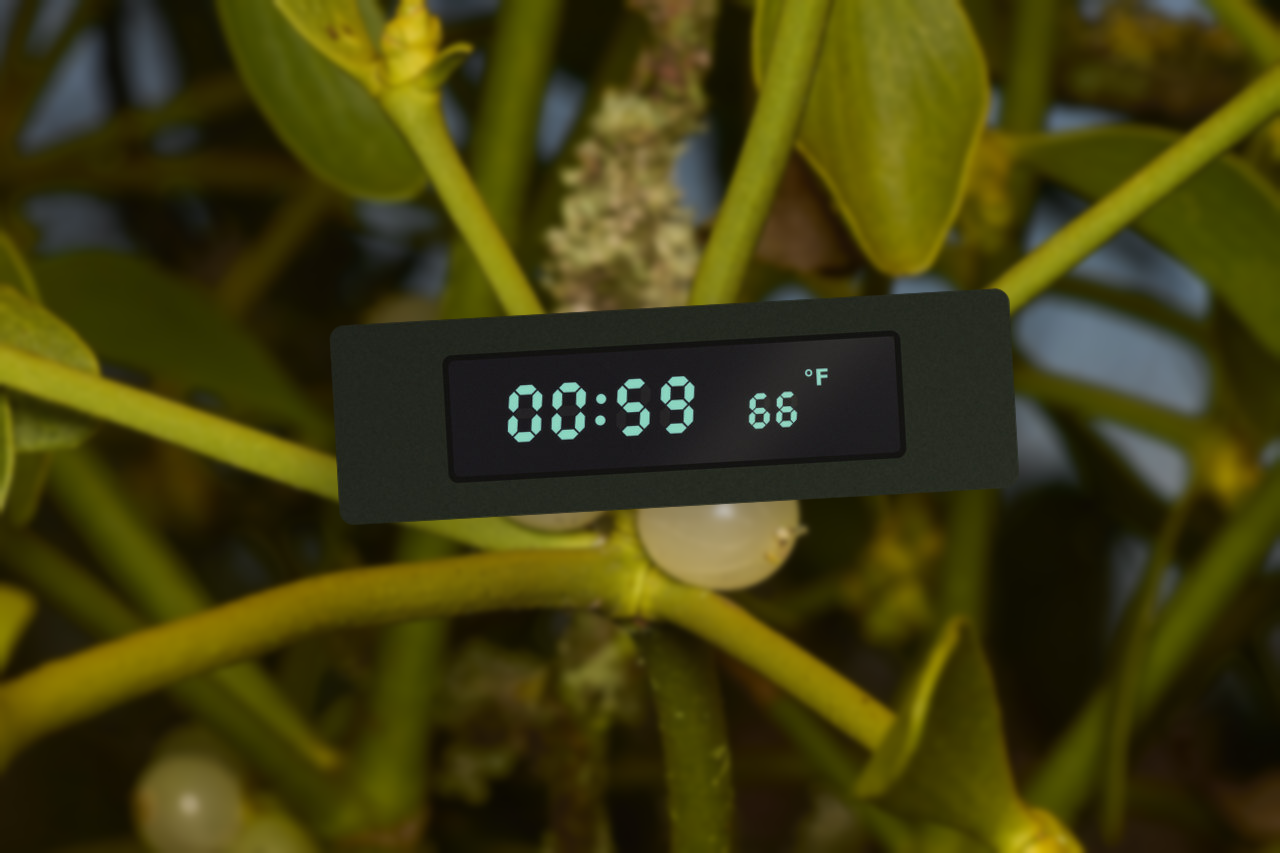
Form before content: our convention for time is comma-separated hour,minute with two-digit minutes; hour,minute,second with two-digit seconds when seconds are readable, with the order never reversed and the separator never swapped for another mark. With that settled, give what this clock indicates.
0,59
